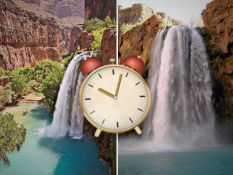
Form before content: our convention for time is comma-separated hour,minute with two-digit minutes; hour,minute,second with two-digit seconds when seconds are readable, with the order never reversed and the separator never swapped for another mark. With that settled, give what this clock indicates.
10,03
